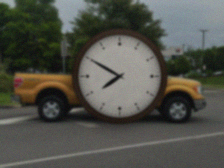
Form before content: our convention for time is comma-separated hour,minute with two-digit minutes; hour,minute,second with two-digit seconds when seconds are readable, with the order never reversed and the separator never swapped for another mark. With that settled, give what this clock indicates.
7,50
